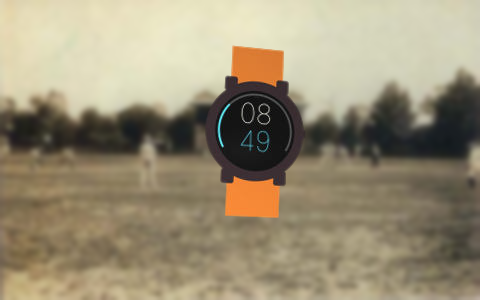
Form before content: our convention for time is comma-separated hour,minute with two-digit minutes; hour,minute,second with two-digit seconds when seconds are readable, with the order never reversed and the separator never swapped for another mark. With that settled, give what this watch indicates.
8,49
